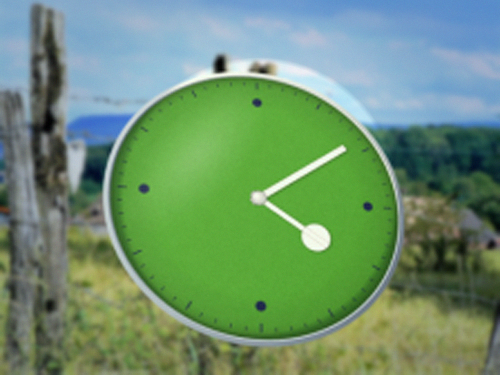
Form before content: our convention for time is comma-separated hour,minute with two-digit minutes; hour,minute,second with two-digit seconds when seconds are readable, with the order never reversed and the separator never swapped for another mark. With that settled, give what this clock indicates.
4,09
